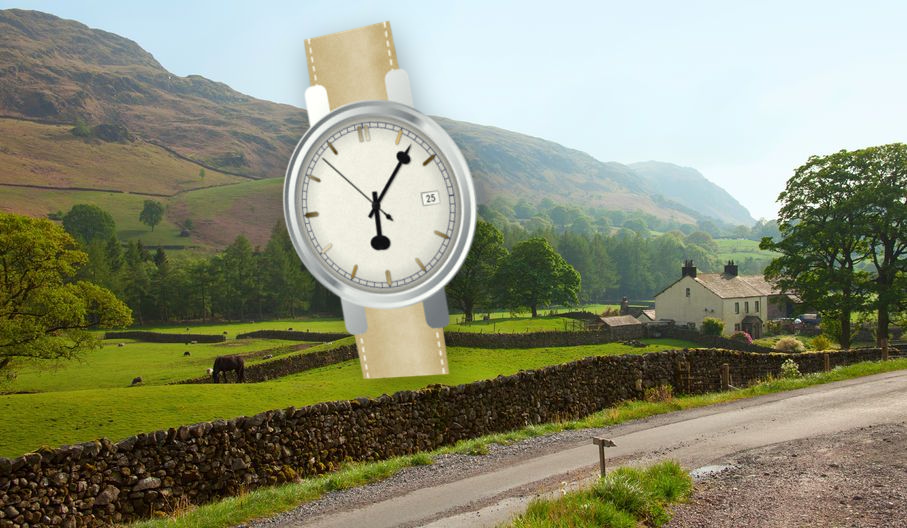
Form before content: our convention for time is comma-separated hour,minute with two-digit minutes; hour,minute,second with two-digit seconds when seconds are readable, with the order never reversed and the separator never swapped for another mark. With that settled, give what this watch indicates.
6,06,53
